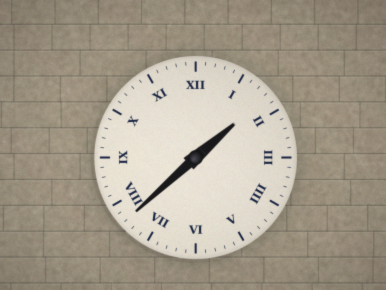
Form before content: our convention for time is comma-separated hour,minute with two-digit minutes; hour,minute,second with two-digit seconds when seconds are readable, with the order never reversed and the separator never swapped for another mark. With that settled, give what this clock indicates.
1,38
